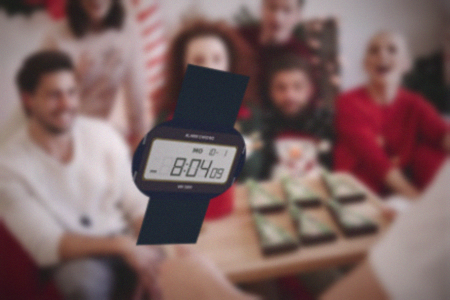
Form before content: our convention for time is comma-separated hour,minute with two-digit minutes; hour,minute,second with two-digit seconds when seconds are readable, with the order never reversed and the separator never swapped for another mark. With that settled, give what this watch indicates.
8,04,09
